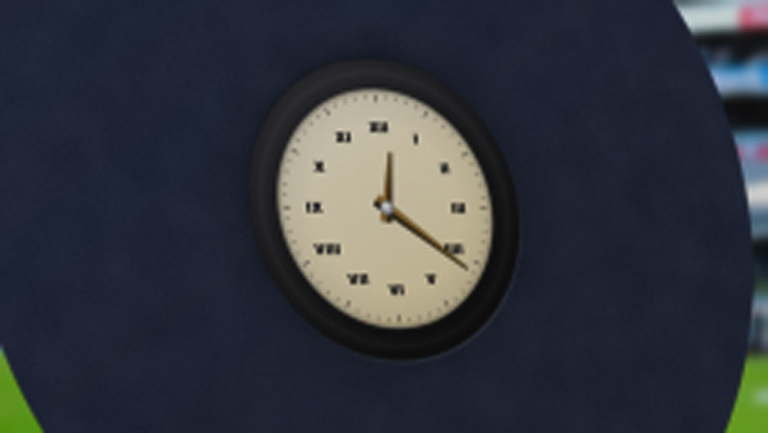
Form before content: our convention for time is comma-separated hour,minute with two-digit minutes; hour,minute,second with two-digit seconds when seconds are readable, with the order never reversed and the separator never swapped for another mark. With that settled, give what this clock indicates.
12,21
